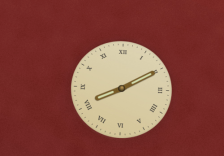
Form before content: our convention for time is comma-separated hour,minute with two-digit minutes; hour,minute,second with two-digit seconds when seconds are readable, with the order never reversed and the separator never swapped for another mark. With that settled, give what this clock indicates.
8,10
